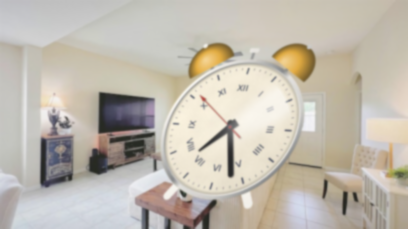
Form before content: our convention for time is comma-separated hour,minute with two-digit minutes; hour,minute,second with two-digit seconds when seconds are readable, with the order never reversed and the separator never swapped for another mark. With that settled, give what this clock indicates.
7,26,51
